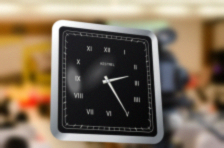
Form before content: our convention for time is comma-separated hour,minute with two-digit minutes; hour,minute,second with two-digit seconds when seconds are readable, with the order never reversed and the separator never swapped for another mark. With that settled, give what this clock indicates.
2,25
